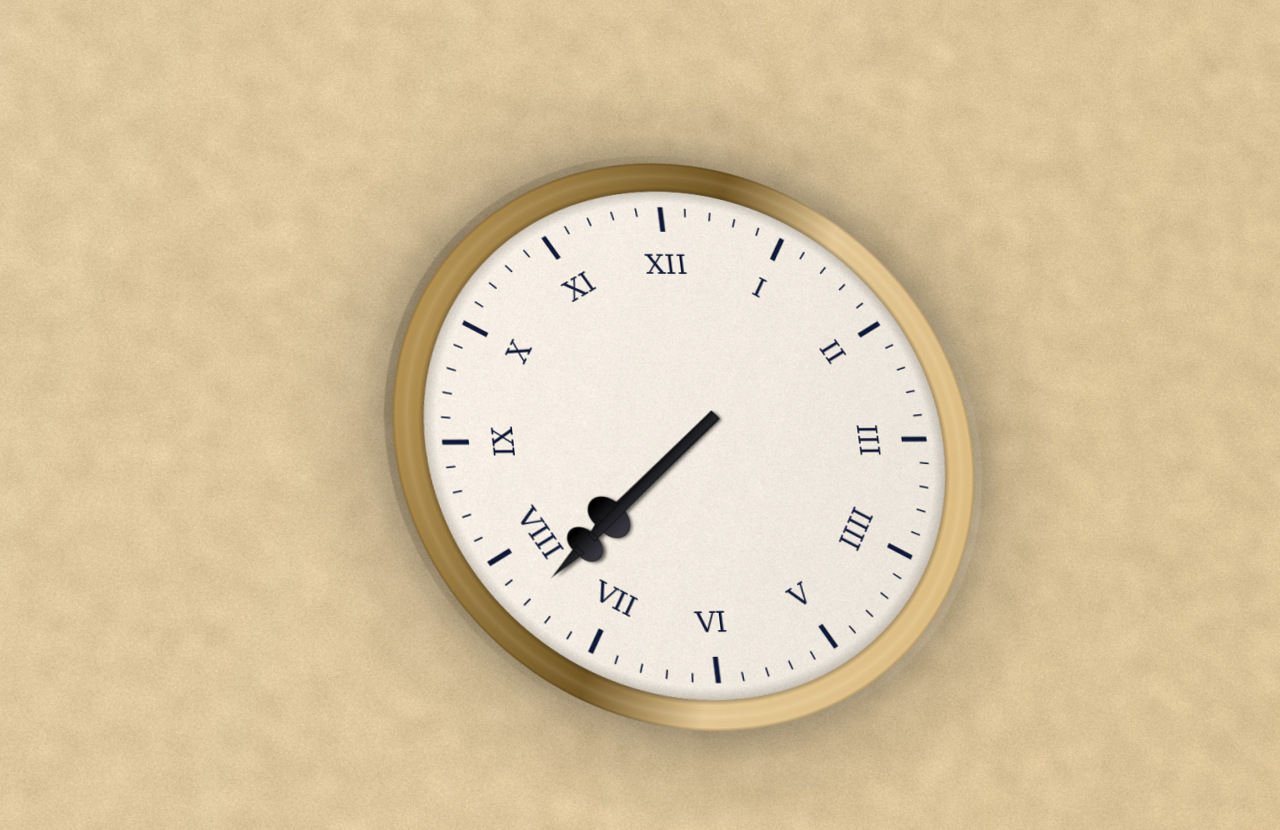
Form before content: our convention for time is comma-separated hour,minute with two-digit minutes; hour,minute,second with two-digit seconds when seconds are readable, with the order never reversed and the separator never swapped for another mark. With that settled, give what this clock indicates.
7,38
